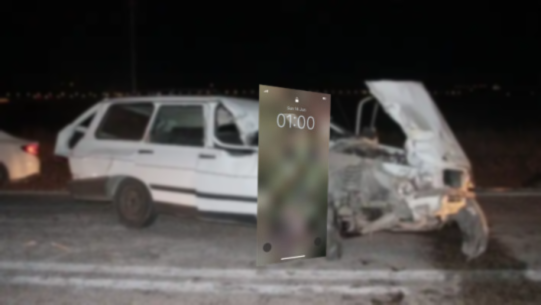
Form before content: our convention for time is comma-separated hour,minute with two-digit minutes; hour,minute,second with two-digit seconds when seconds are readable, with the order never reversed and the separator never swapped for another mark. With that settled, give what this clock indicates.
1,00
